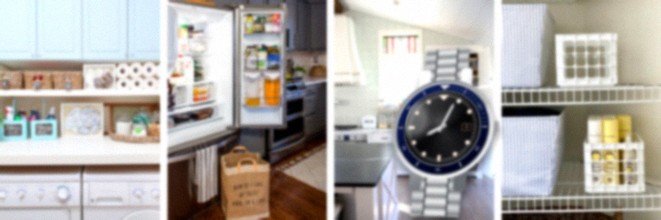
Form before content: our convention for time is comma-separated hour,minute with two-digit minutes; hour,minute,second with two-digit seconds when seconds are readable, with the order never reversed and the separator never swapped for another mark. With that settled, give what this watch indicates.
8,04
